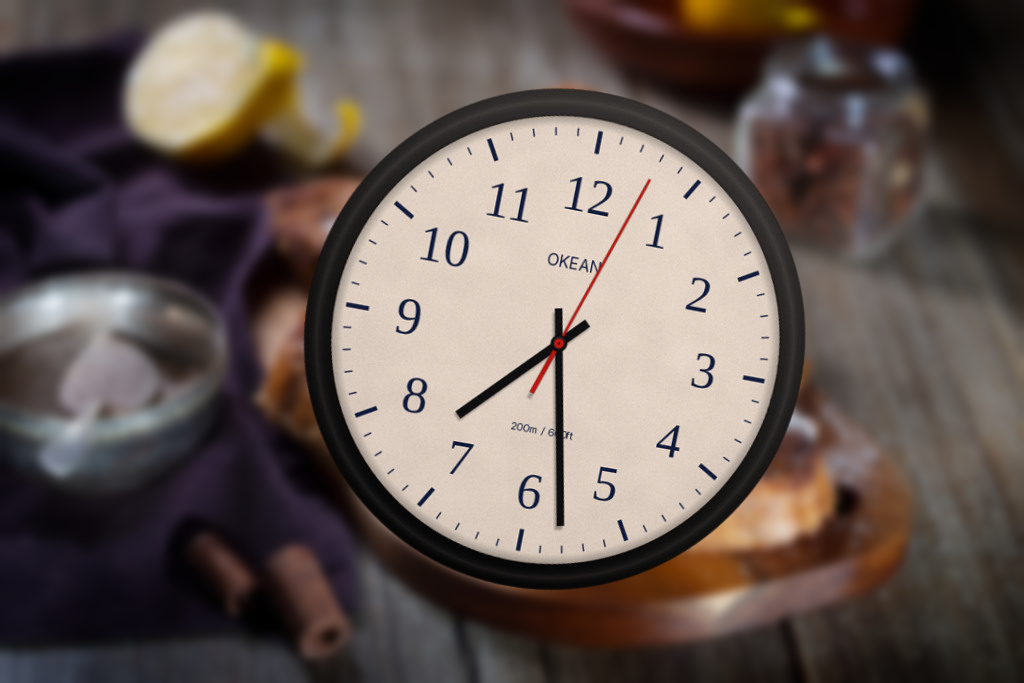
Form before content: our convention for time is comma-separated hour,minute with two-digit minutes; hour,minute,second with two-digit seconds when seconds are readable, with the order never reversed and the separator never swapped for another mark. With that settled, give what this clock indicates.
7,28,03
